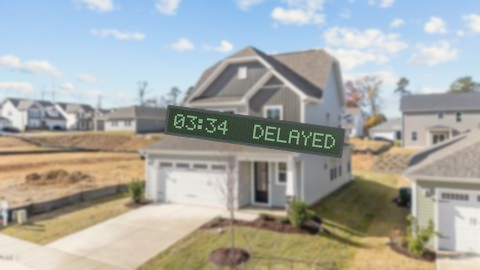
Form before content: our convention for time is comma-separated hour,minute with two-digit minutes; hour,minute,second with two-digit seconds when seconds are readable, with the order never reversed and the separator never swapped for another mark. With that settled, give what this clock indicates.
3,34
